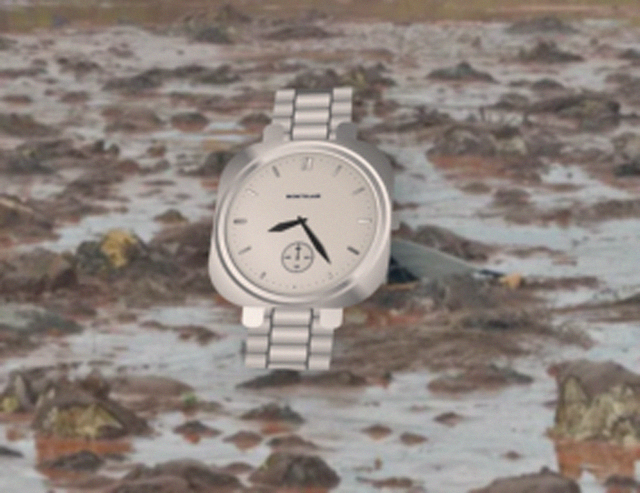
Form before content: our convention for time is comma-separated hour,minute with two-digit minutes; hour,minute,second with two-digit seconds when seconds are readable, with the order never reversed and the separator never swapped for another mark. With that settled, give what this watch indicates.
8,24
